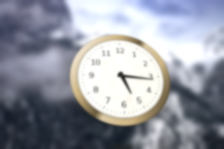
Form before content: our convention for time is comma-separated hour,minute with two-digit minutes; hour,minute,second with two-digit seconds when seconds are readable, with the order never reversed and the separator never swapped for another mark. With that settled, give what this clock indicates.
5,16
